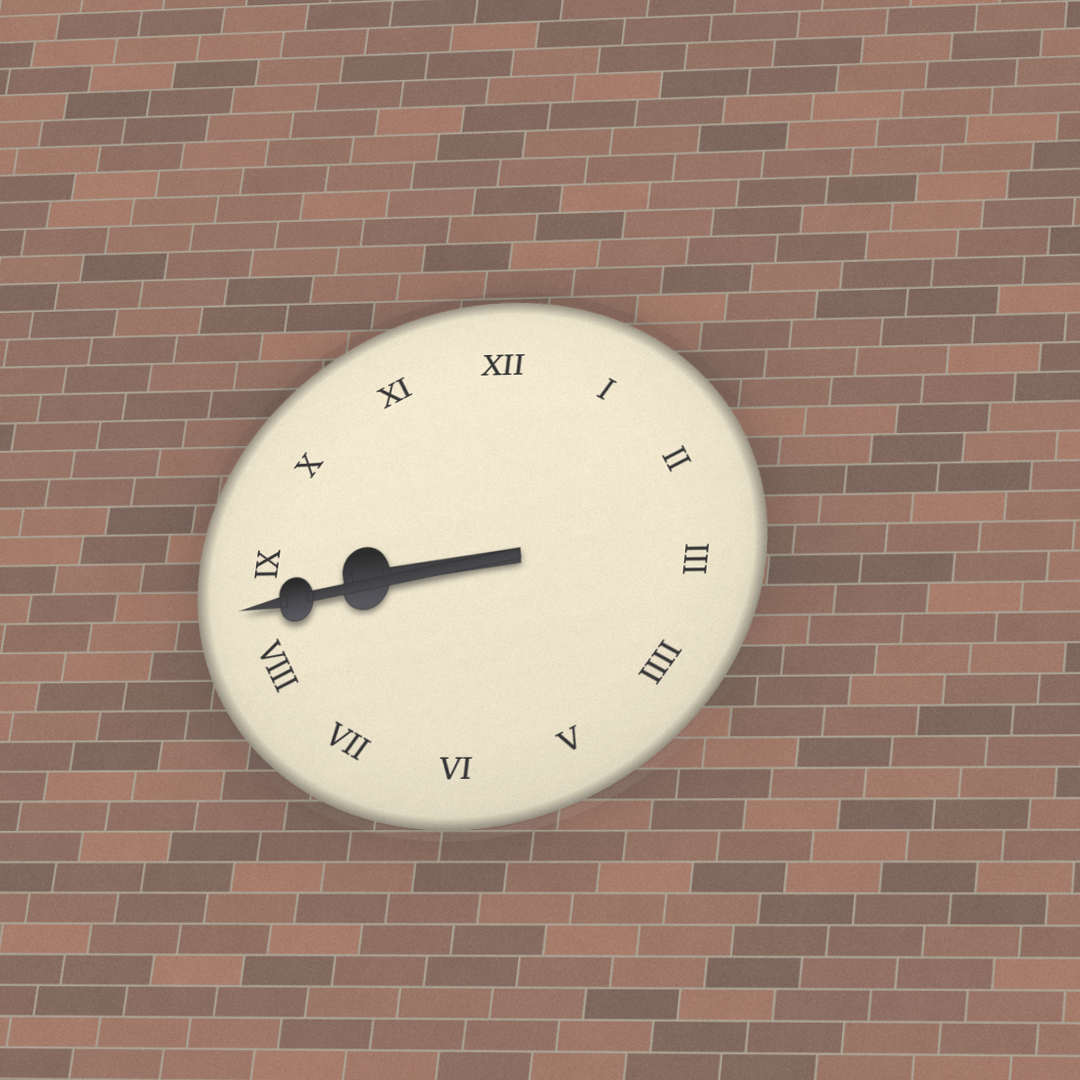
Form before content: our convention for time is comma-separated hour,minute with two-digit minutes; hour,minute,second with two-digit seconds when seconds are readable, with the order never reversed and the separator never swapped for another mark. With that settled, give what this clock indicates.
8,43
